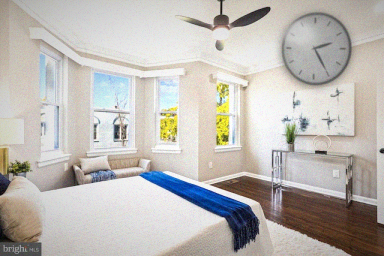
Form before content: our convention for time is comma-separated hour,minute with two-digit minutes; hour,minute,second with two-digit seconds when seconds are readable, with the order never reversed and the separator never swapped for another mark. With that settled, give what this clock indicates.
2,25
